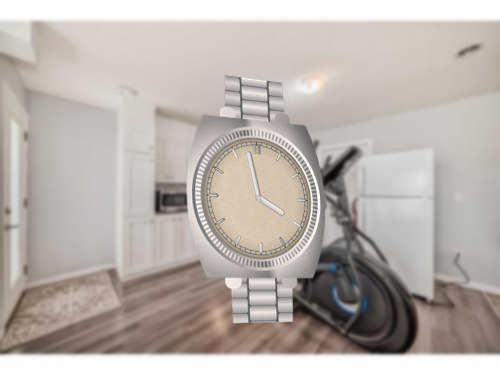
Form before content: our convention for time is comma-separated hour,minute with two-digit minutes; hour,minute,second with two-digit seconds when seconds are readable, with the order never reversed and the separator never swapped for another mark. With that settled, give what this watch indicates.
3,58
